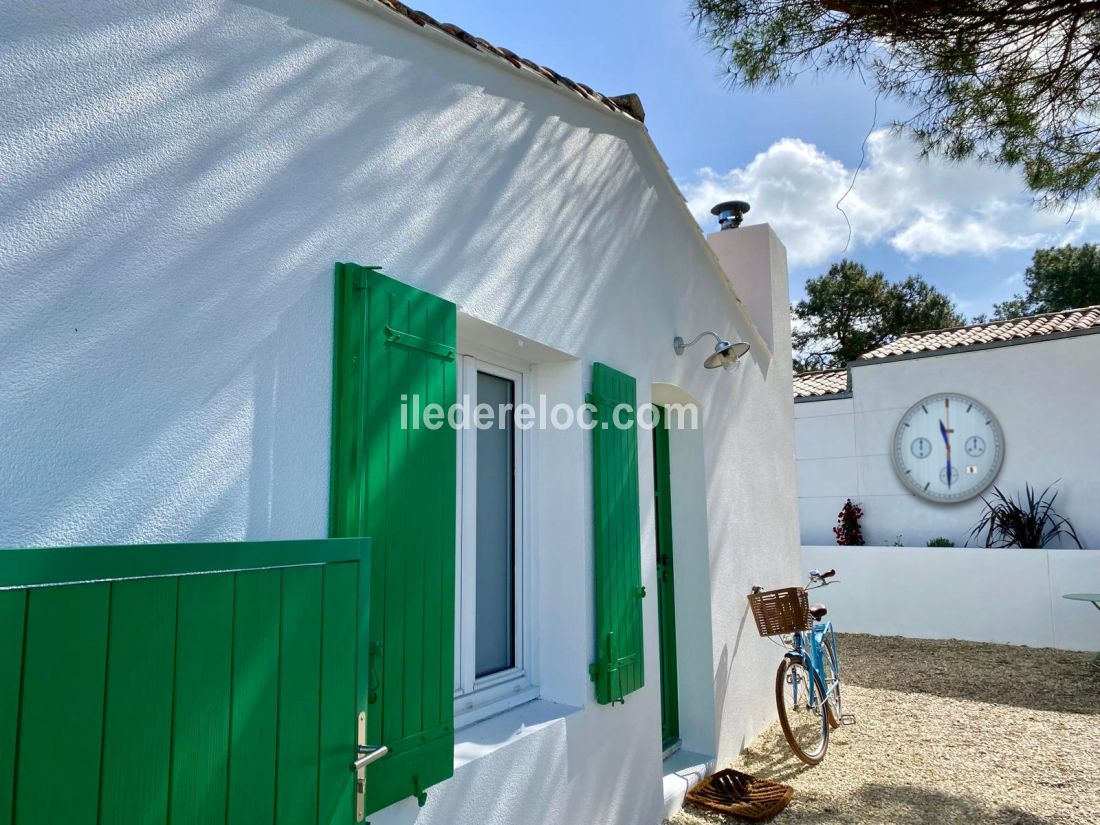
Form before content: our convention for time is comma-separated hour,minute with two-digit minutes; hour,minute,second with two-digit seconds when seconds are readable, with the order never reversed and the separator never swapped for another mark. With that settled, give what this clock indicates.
11,30
